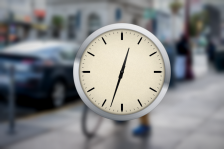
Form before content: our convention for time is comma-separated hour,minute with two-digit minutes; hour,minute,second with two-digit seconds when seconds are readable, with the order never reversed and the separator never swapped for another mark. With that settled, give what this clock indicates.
12,33
